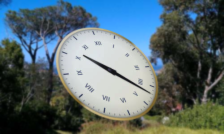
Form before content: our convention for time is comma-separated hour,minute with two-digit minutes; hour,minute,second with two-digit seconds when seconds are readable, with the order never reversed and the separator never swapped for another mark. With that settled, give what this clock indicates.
10,22
